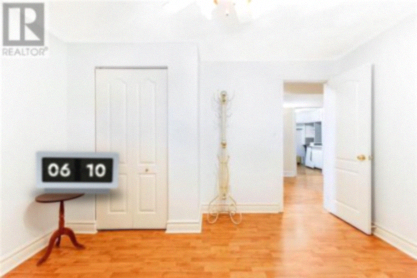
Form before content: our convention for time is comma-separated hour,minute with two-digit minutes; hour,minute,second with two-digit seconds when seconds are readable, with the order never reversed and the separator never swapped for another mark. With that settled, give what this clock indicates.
6,10
